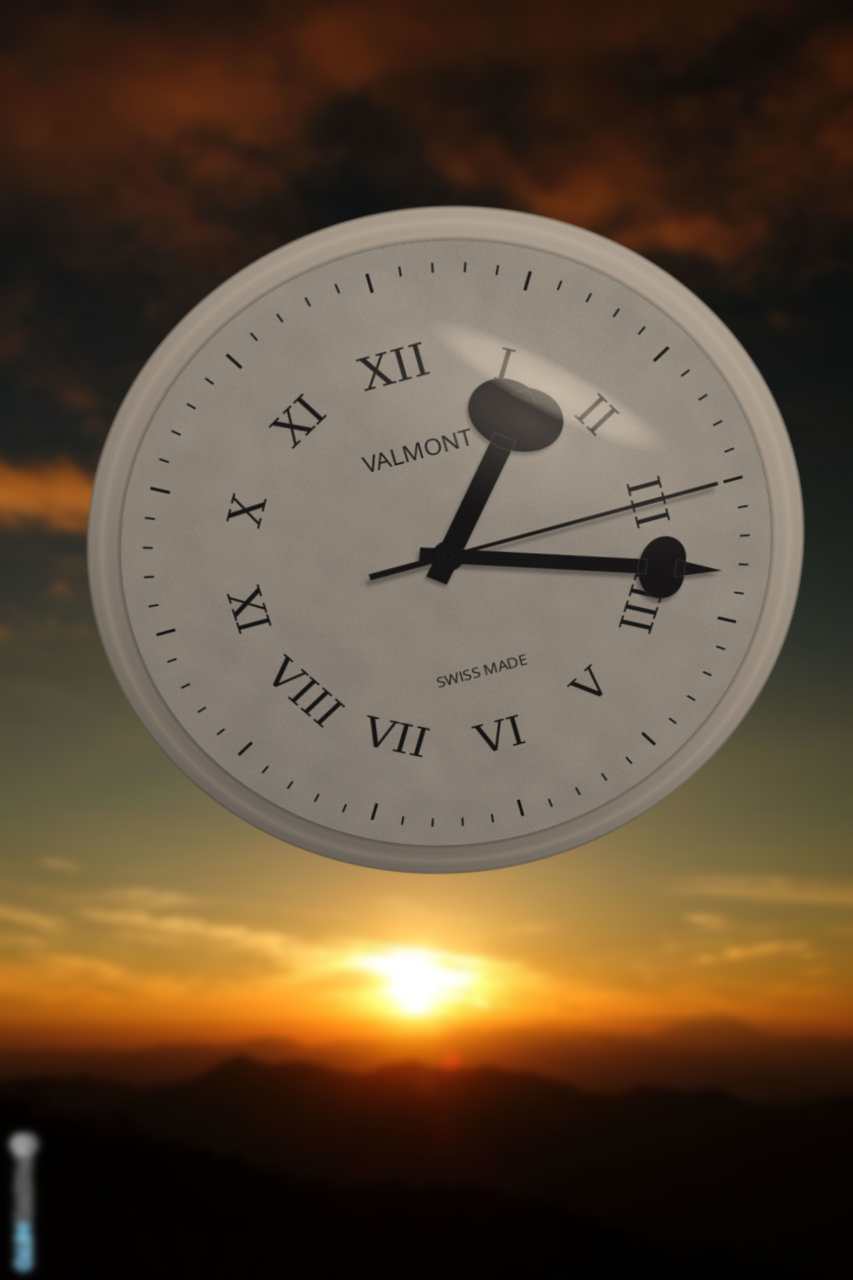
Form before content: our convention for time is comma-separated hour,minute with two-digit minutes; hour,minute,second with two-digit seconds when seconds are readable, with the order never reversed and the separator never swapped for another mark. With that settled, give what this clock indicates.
1,18,15
